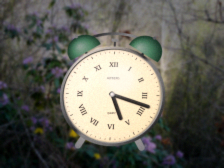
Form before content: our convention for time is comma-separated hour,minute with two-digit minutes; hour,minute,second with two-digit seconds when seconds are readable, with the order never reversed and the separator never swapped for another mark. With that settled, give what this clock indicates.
5,18
